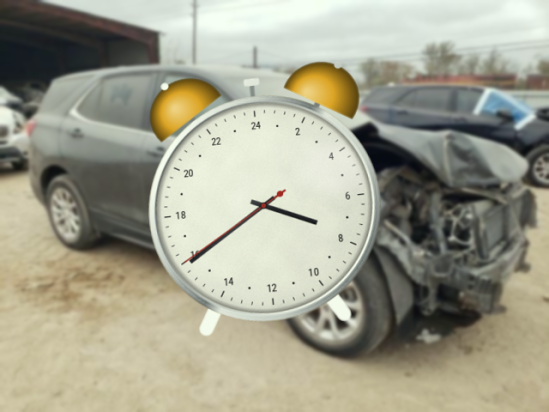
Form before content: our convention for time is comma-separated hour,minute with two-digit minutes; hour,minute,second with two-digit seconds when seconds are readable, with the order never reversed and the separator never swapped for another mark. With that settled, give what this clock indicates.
7,39,40
